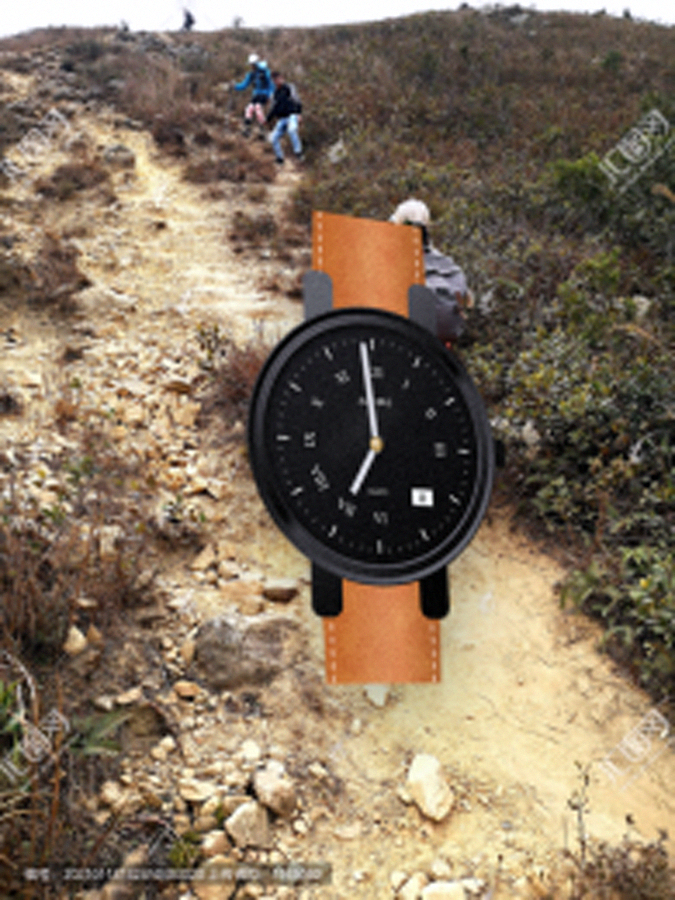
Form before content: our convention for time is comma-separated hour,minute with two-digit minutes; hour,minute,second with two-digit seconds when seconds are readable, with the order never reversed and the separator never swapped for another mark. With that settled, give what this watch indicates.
6,59
